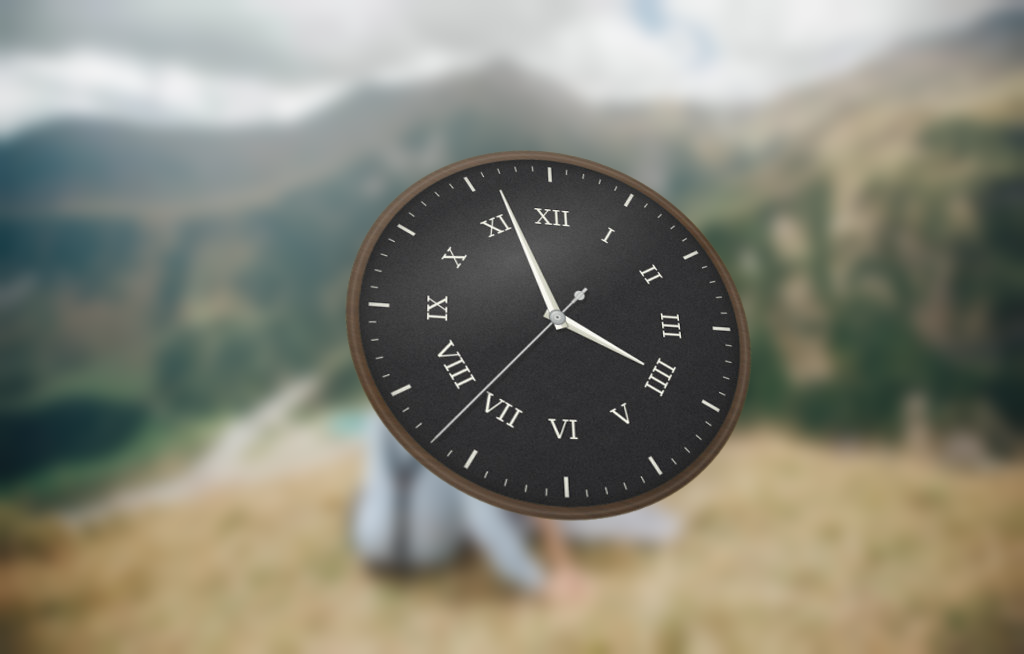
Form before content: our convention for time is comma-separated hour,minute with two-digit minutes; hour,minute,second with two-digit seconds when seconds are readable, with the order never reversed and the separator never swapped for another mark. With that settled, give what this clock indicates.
3,56,37
